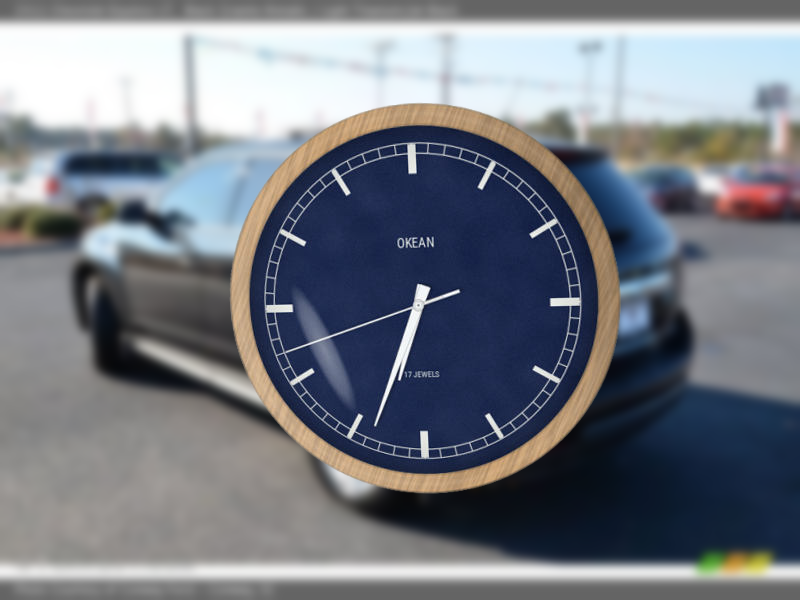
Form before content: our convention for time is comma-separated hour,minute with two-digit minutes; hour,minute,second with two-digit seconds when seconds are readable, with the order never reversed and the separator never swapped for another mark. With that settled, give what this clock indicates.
6,33,42
